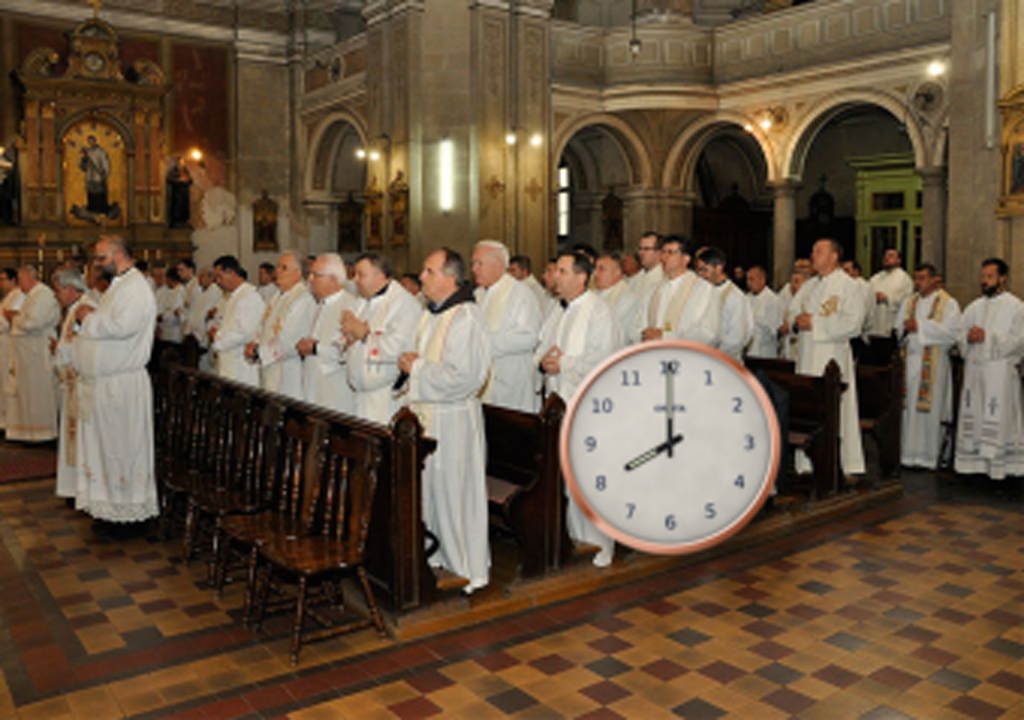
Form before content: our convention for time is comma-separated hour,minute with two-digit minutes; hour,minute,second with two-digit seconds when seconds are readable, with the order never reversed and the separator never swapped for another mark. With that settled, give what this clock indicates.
8,00
